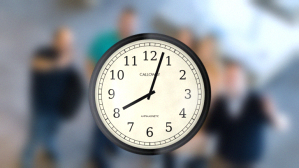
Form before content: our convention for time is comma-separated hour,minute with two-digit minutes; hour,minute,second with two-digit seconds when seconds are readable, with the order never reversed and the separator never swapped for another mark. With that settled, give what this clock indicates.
8,03
